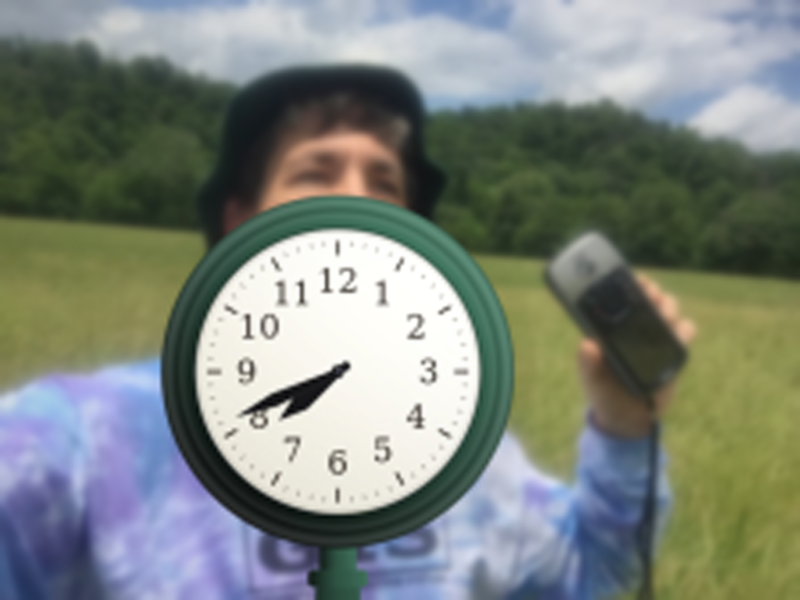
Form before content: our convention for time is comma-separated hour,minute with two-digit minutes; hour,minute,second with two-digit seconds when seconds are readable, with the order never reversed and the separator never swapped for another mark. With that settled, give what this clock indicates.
7,41
